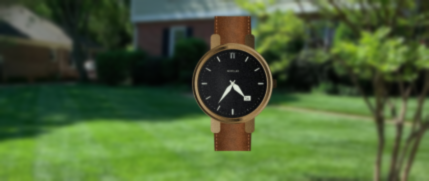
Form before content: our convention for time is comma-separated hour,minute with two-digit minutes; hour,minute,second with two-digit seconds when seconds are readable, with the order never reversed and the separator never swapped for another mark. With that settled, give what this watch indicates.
4,36
